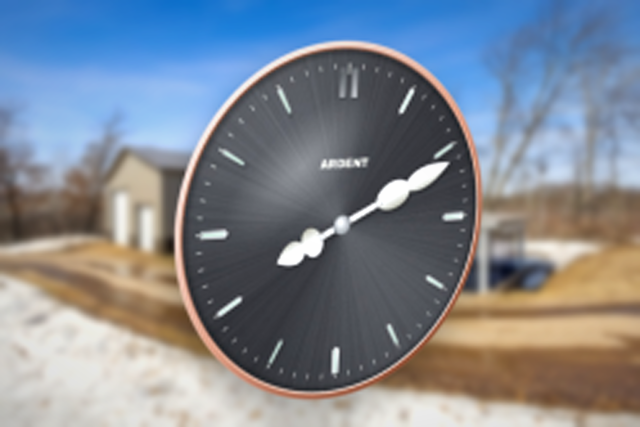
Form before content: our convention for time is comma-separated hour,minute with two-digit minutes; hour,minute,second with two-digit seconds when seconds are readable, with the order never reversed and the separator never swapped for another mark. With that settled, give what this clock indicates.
8,11
